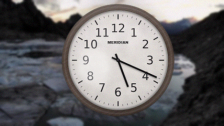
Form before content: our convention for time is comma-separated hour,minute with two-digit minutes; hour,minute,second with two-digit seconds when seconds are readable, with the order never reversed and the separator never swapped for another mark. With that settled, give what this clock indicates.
5,19
